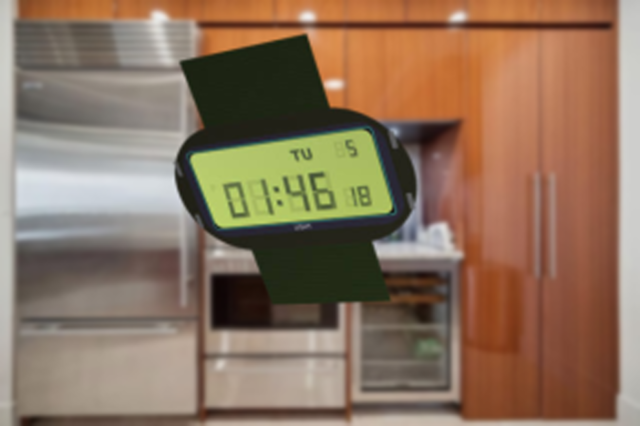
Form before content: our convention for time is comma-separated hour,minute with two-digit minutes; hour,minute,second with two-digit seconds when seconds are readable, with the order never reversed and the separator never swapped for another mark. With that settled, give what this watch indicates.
1,46,18
